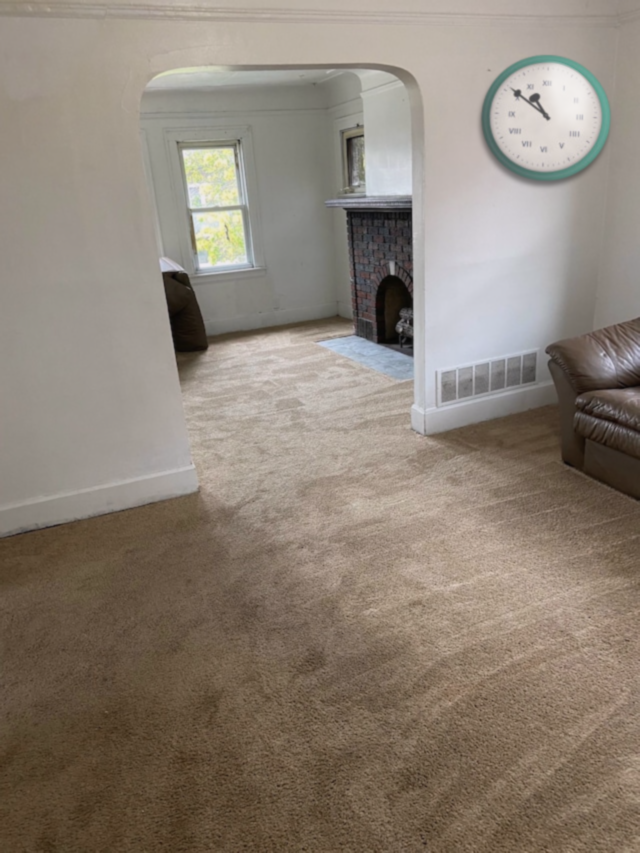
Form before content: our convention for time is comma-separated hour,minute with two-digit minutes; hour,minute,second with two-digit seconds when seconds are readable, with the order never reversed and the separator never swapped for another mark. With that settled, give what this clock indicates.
10,51
